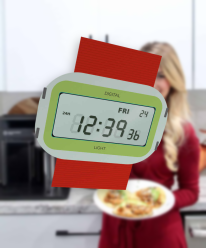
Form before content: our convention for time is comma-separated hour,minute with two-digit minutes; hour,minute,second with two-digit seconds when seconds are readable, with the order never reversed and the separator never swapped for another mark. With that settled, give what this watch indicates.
12,39,36
